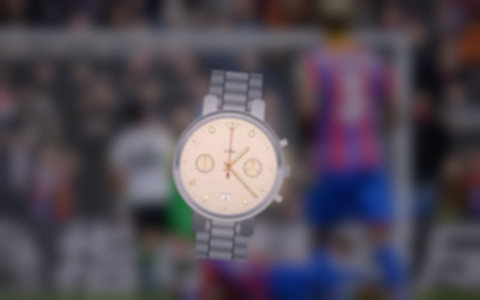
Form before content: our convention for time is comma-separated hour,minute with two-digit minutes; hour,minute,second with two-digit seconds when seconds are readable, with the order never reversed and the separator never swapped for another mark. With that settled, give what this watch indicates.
1,22
